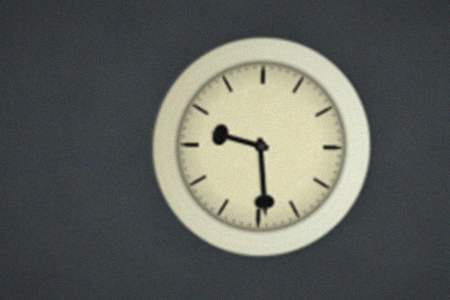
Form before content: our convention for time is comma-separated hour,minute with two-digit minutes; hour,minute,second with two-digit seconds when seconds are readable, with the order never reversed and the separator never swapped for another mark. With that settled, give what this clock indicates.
9,29
